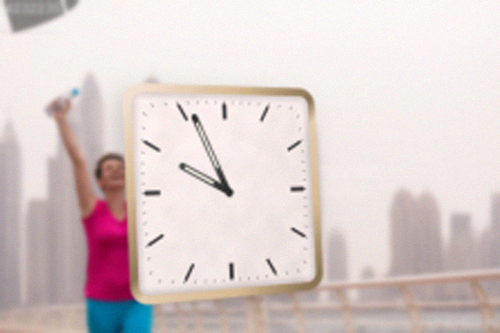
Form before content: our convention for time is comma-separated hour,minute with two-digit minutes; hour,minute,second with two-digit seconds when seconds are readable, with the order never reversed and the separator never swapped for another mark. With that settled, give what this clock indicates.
9,56
